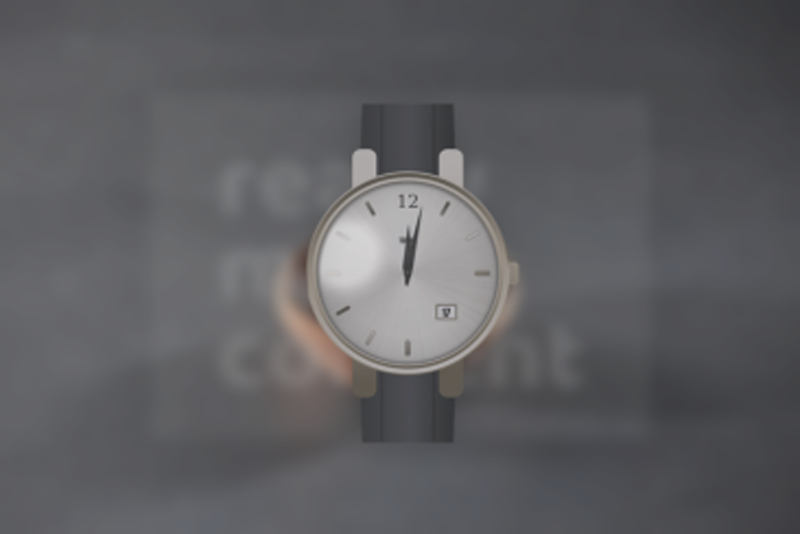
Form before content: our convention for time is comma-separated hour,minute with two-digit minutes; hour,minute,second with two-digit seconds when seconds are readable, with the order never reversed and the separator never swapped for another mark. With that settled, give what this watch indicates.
12,02
